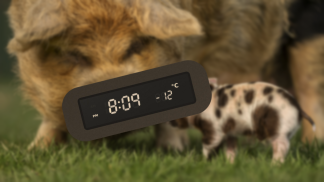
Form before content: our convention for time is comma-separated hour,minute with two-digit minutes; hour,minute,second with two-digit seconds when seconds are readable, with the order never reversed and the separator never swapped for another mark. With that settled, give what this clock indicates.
8,09
